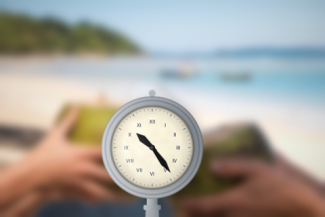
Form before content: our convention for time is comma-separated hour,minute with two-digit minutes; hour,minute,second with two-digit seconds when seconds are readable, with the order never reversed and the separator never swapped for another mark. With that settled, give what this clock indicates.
10,24
